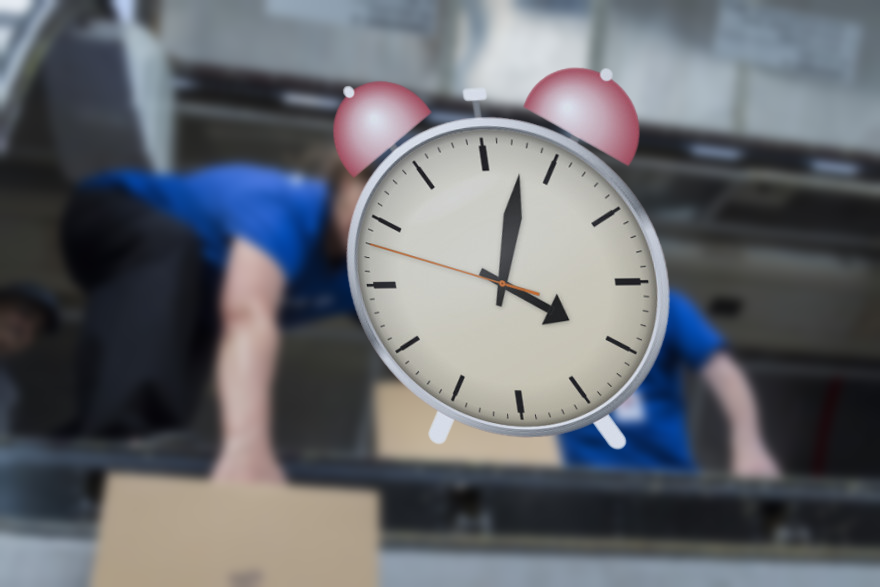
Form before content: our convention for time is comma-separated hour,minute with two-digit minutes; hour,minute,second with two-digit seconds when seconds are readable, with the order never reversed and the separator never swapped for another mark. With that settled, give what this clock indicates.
4,02,48
